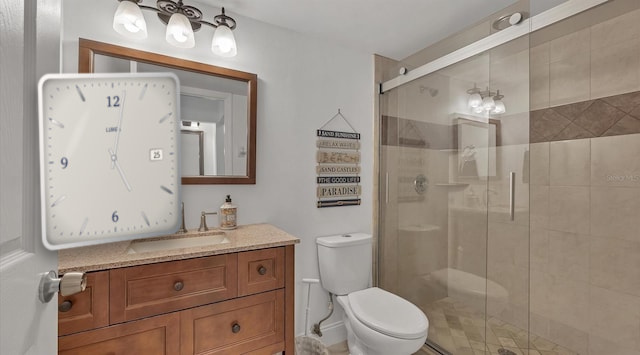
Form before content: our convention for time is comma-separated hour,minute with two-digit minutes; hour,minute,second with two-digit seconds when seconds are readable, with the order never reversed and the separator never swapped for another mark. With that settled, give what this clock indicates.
5,02
